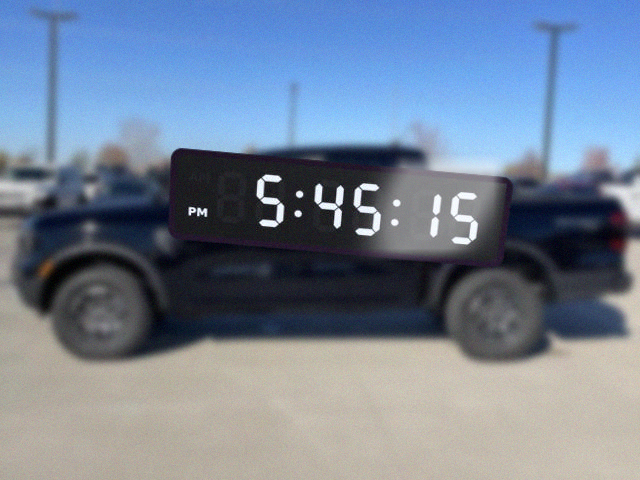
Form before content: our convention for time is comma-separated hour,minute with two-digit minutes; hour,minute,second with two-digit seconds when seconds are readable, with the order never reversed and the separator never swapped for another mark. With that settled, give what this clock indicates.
5,45,15
